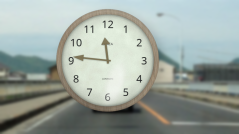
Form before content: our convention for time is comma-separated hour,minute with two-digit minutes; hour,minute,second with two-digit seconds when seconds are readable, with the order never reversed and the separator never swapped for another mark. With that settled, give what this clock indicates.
11,46
